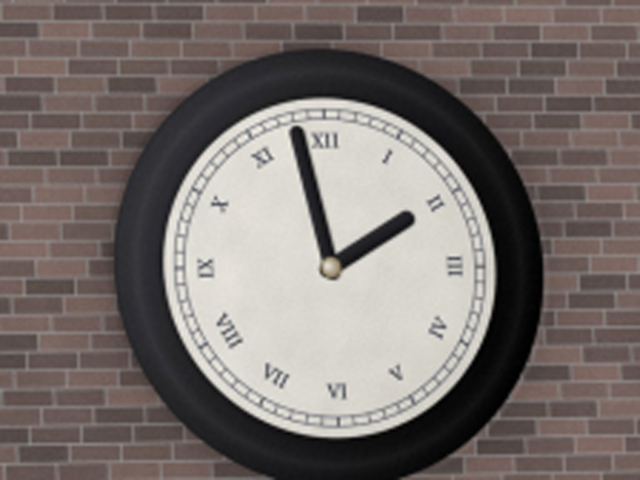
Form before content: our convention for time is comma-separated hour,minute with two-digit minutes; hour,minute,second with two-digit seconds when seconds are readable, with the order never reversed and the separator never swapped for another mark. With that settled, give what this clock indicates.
1,58
